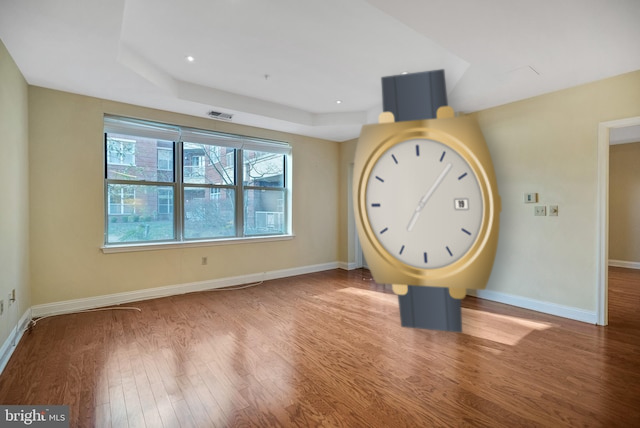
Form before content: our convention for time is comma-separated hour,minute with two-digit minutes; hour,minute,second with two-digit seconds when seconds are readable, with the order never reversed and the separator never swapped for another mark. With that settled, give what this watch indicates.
7,07
